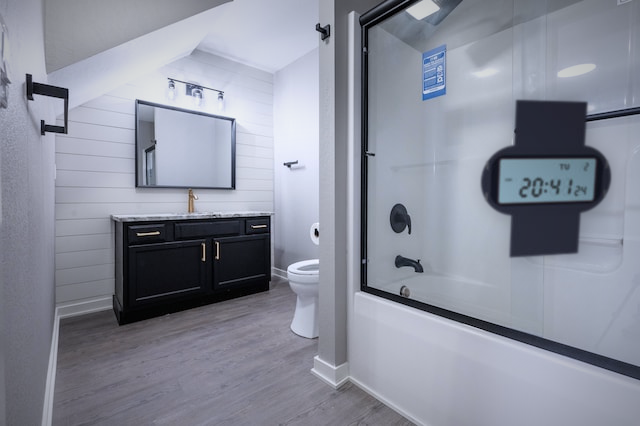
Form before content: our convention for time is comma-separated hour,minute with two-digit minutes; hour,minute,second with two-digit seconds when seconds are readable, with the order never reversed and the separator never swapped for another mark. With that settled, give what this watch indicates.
20,41
